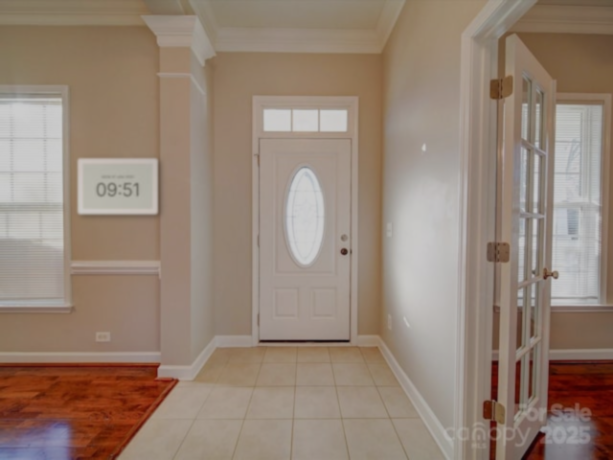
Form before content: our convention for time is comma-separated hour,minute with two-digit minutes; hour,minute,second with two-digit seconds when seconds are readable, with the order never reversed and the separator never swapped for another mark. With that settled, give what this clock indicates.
9,51
